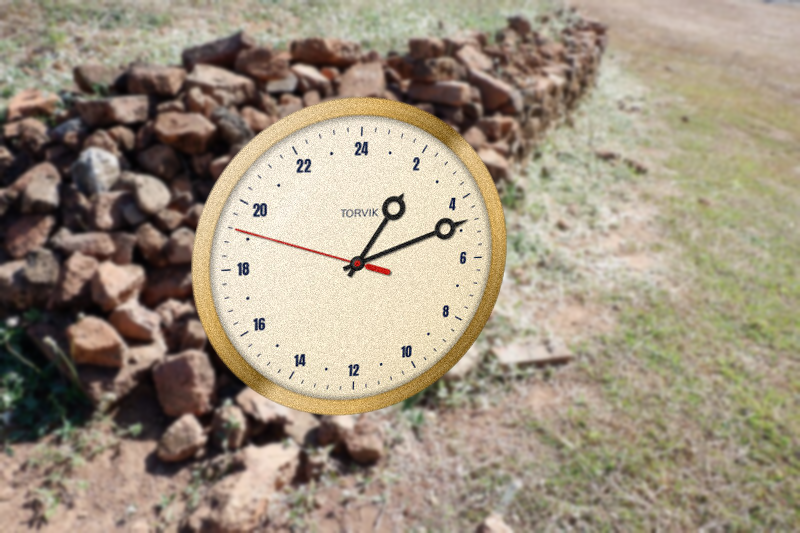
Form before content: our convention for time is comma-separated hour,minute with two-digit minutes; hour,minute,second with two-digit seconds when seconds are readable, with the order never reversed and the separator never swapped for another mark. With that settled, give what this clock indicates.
2,11,48
